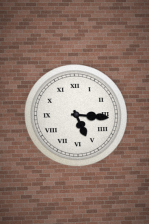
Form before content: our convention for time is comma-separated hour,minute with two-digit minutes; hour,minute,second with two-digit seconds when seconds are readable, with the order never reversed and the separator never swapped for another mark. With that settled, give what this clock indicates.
5,16
